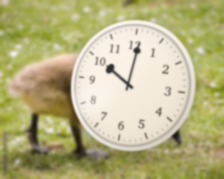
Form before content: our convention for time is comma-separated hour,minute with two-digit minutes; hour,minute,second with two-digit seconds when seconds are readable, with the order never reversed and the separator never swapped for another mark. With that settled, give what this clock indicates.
10,01
